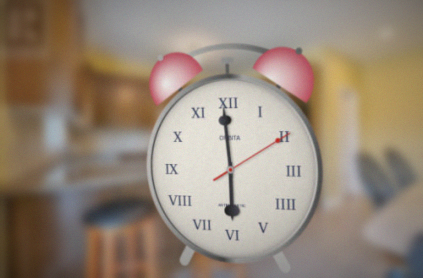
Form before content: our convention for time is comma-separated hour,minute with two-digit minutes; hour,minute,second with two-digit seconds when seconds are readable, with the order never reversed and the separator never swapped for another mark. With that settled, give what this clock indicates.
5,59,10
